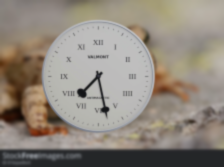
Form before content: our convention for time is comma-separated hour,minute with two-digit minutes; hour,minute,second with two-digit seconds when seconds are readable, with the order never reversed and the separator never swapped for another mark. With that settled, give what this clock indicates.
7,28
